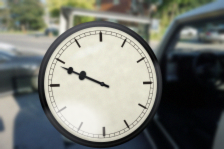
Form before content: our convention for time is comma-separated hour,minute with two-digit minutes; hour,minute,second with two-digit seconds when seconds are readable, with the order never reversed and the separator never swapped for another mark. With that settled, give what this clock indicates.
9,49
